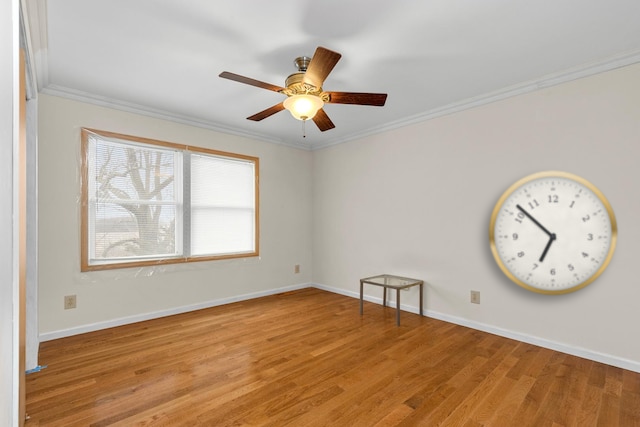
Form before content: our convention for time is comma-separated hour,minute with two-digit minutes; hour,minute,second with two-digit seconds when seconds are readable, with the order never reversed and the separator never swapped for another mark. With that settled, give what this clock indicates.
6,52
